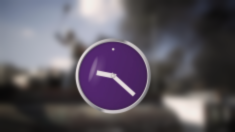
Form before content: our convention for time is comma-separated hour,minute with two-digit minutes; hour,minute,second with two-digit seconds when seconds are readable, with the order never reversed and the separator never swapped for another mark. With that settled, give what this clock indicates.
9,22
